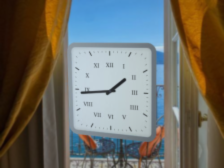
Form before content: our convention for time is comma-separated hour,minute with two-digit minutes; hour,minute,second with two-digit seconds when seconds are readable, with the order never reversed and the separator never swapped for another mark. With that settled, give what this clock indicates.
1,44
